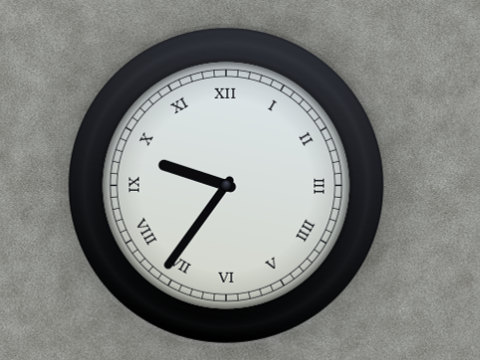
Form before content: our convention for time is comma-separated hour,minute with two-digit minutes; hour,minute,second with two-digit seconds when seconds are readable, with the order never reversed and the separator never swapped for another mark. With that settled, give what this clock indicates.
9,36
